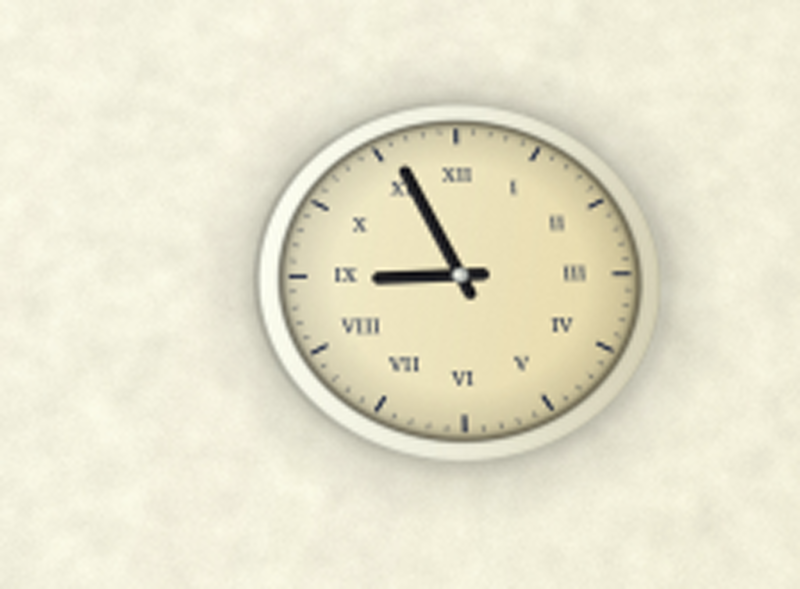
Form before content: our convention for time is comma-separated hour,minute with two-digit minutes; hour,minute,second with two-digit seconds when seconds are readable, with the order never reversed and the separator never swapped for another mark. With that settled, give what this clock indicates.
8,56
